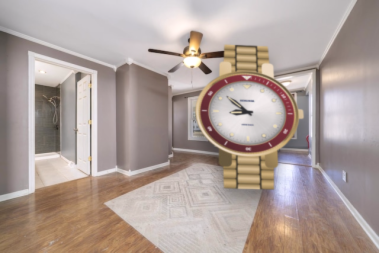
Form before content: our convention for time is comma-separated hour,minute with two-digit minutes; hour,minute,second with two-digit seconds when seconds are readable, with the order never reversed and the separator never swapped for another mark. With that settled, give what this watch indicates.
8,52
